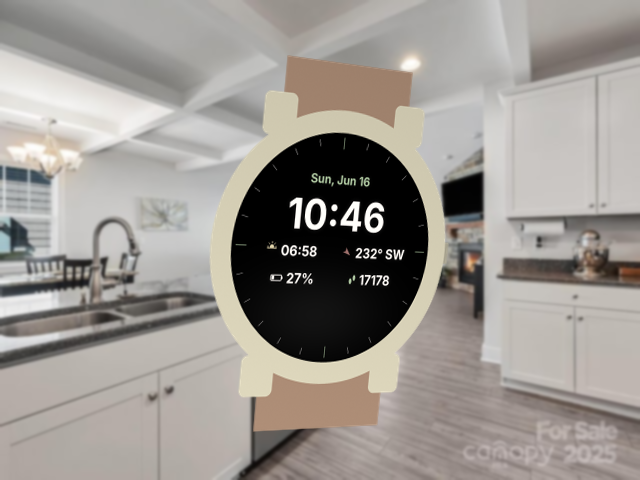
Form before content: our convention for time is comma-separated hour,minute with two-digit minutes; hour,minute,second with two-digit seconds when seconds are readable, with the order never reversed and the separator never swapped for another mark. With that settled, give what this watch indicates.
10,46
